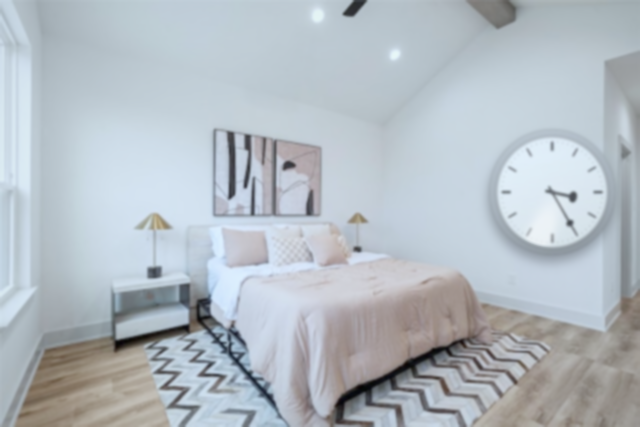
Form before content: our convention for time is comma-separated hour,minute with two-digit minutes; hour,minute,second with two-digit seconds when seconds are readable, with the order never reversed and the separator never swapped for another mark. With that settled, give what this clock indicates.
3,25
